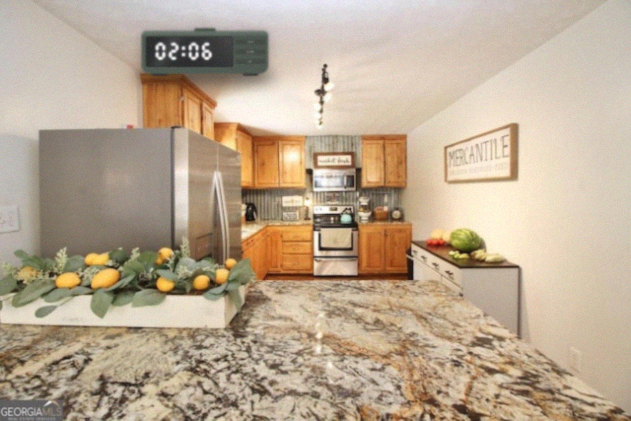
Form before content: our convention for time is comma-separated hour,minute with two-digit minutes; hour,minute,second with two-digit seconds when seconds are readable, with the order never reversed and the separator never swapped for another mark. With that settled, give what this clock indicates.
2,06
